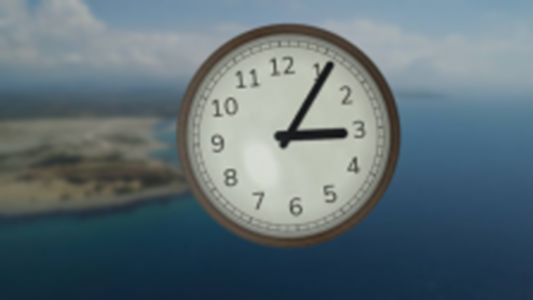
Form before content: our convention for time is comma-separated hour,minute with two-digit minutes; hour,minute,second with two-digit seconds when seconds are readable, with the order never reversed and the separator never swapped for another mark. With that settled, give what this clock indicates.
3,06
